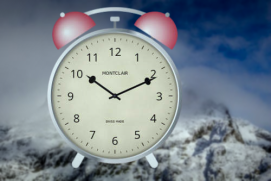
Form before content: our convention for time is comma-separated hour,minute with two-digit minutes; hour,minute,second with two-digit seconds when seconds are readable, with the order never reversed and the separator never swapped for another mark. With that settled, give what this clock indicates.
10,11
